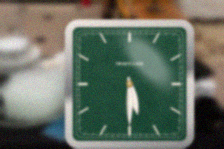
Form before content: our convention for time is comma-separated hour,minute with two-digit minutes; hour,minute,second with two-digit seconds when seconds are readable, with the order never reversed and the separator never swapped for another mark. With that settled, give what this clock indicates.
5,30
